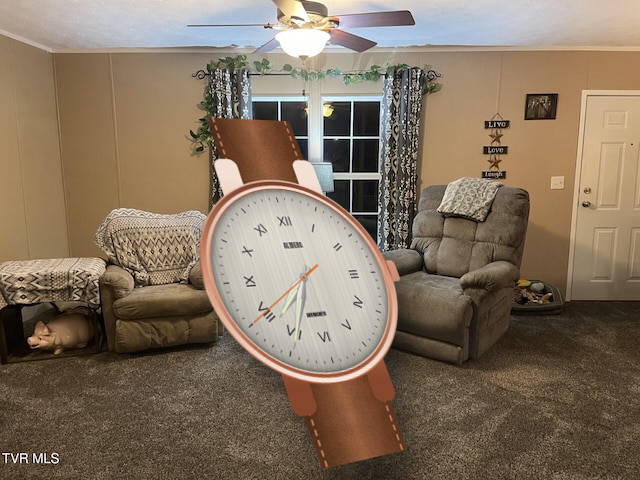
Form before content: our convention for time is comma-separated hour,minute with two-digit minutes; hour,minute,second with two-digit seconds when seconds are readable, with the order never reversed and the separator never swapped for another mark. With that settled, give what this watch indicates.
7,34,40
